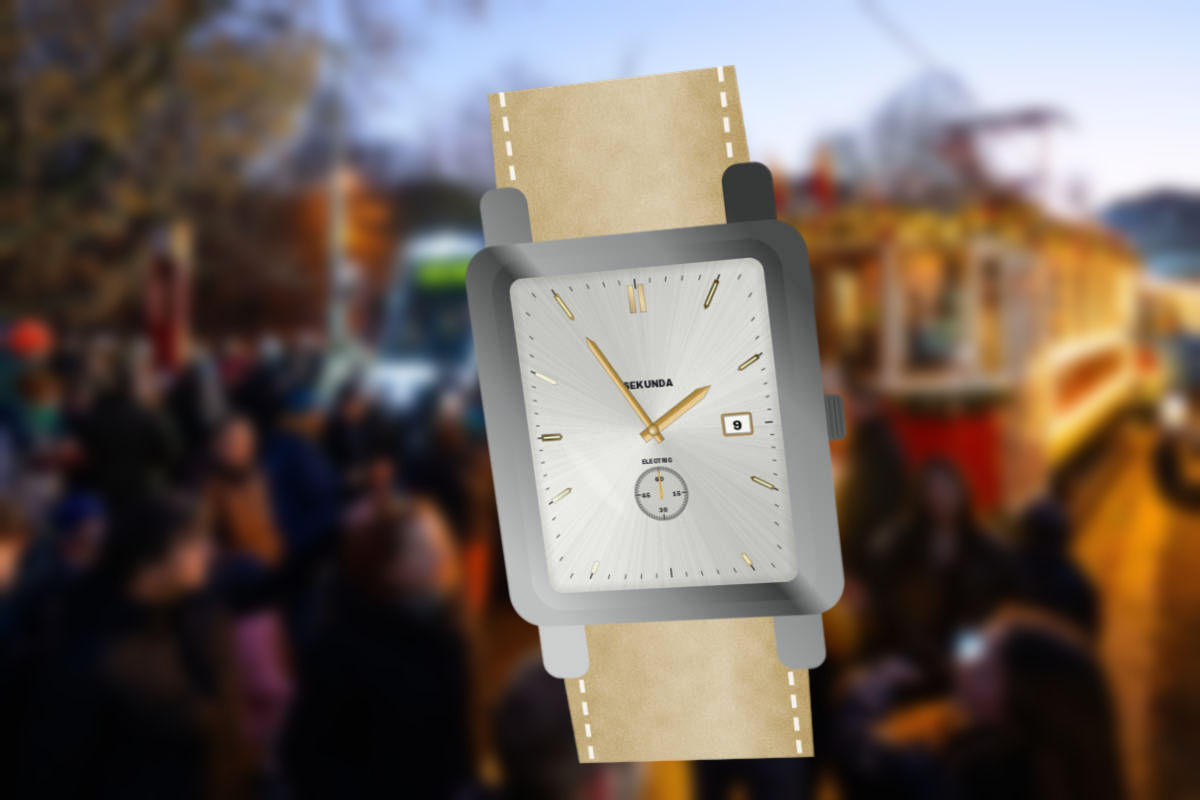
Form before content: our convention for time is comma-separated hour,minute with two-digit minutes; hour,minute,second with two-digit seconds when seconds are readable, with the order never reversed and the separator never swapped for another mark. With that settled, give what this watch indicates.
1,55
